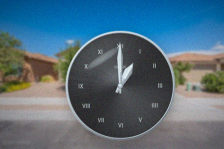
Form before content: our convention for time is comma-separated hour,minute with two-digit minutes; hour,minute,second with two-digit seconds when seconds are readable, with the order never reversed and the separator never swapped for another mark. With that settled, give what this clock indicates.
1,00
